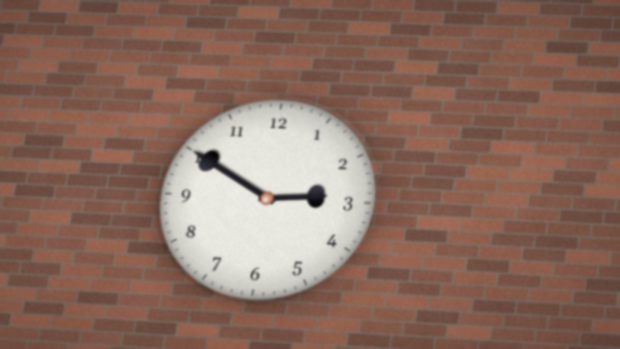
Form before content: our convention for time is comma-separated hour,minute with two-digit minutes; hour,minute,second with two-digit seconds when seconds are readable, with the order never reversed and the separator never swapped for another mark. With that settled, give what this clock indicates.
2,50
